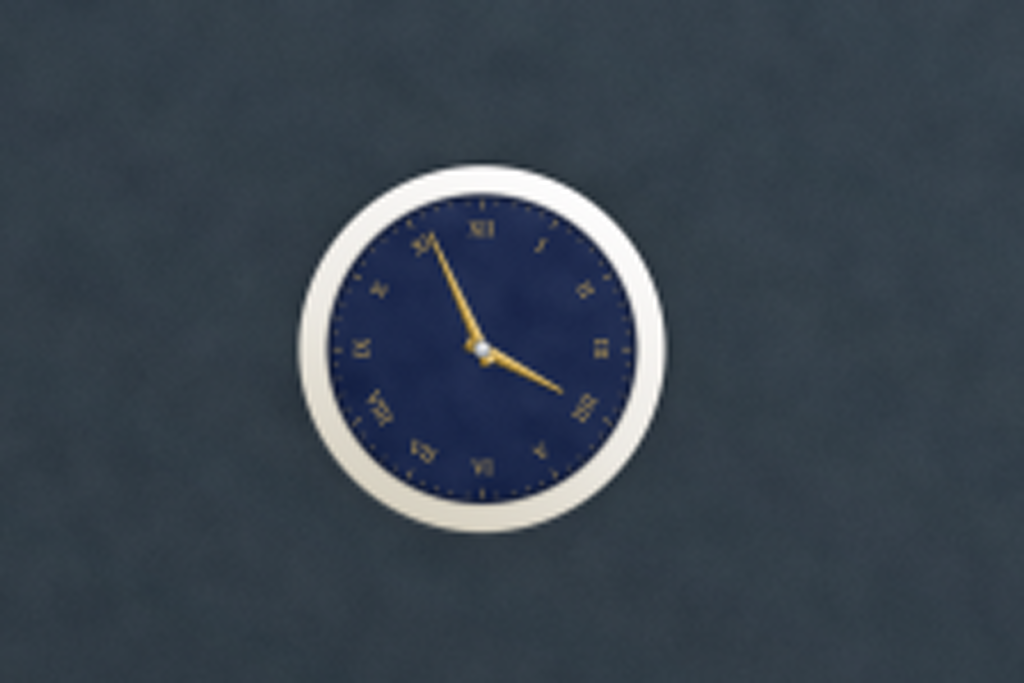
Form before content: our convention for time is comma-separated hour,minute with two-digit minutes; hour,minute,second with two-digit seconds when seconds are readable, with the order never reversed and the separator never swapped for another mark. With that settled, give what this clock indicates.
3,56
